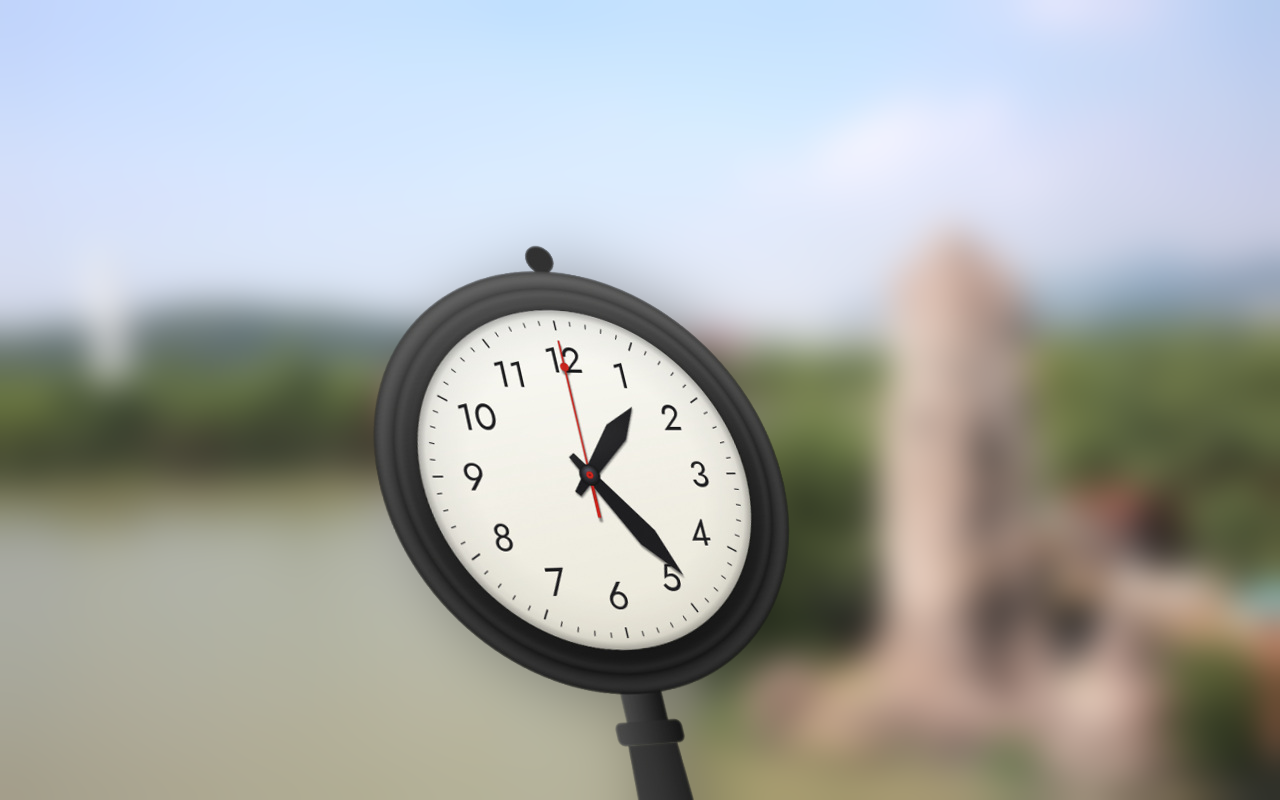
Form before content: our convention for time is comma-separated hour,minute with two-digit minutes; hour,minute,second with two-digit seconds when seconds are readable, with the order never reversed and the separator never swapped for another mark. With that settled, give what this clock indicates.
1,24,00
